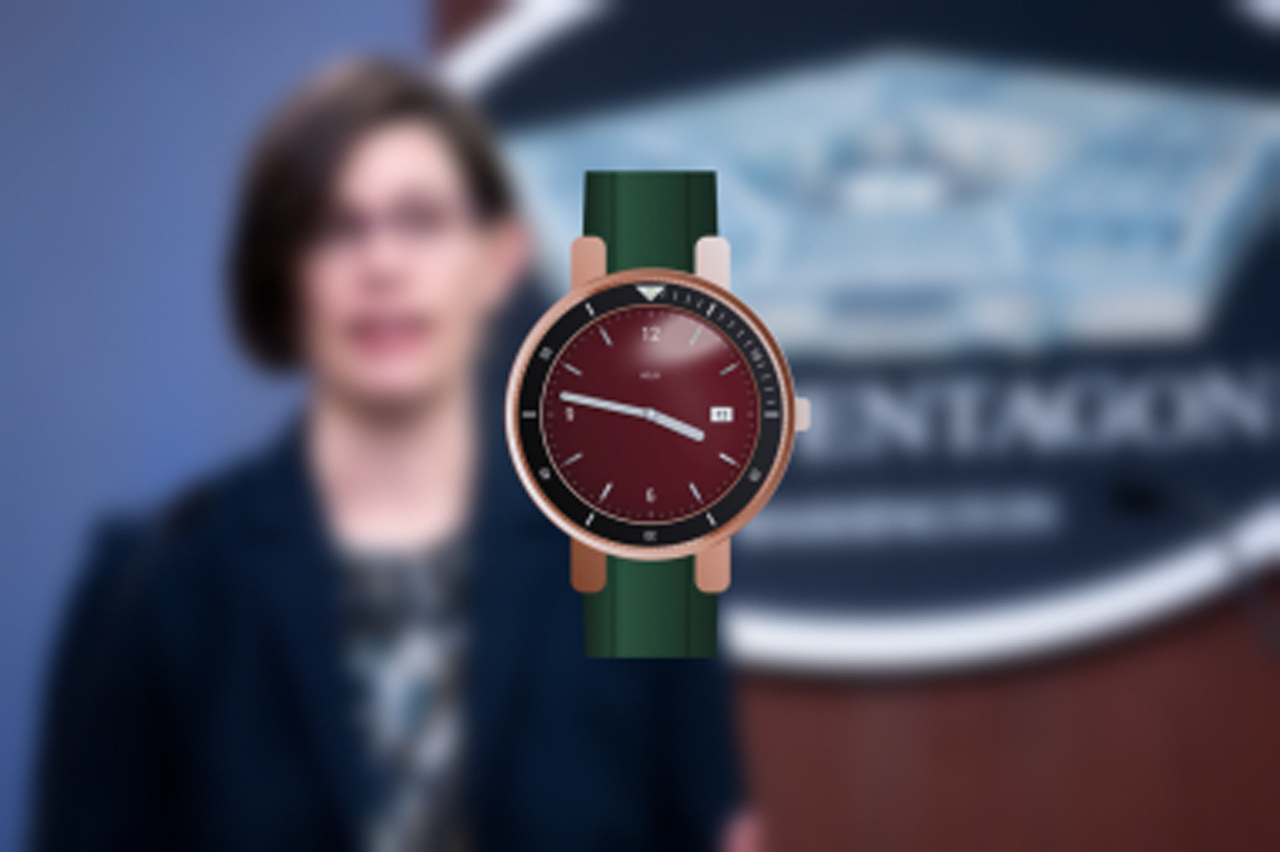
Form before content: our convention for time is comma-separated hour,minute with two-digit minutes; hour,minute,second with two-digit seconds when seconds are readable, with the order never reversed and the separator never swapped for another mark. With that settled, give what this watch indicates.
3,47
